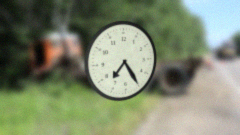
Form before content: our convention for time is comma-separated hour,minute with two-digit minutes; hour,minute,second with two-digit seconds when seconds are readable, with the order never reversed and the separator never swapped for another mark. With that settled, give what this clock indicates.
7,25
